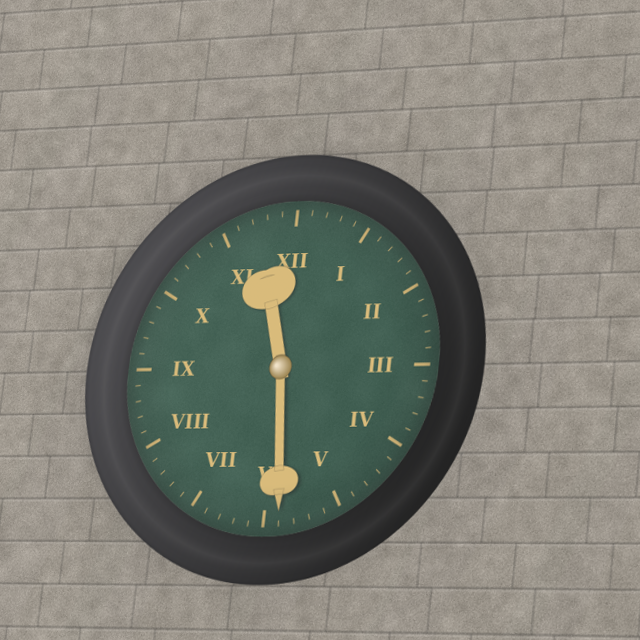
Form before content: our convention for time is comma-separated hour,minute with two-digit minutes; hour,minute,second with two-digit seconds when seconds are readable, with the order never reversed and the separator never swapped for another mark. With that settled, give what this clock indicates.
11,29
